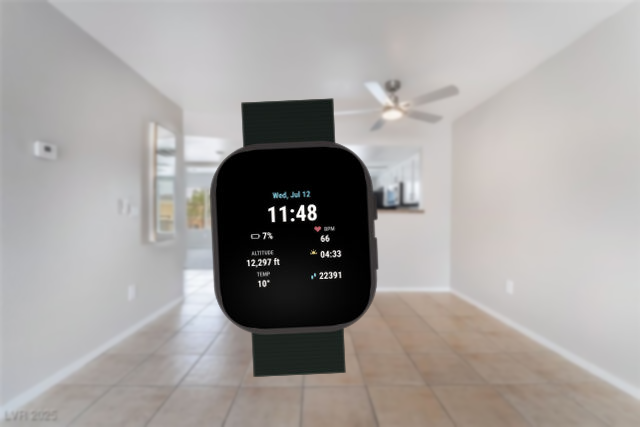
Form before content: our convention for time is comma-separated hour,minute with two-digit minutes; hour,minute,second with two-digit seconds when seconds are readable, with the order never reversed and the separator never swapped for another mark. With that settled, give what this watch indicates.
11,48
